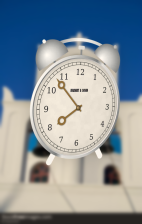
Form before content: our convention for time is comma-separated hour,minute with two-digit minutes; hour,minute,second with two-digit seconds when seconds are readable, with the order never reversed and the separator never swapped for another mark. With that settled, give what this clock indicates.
7,53
